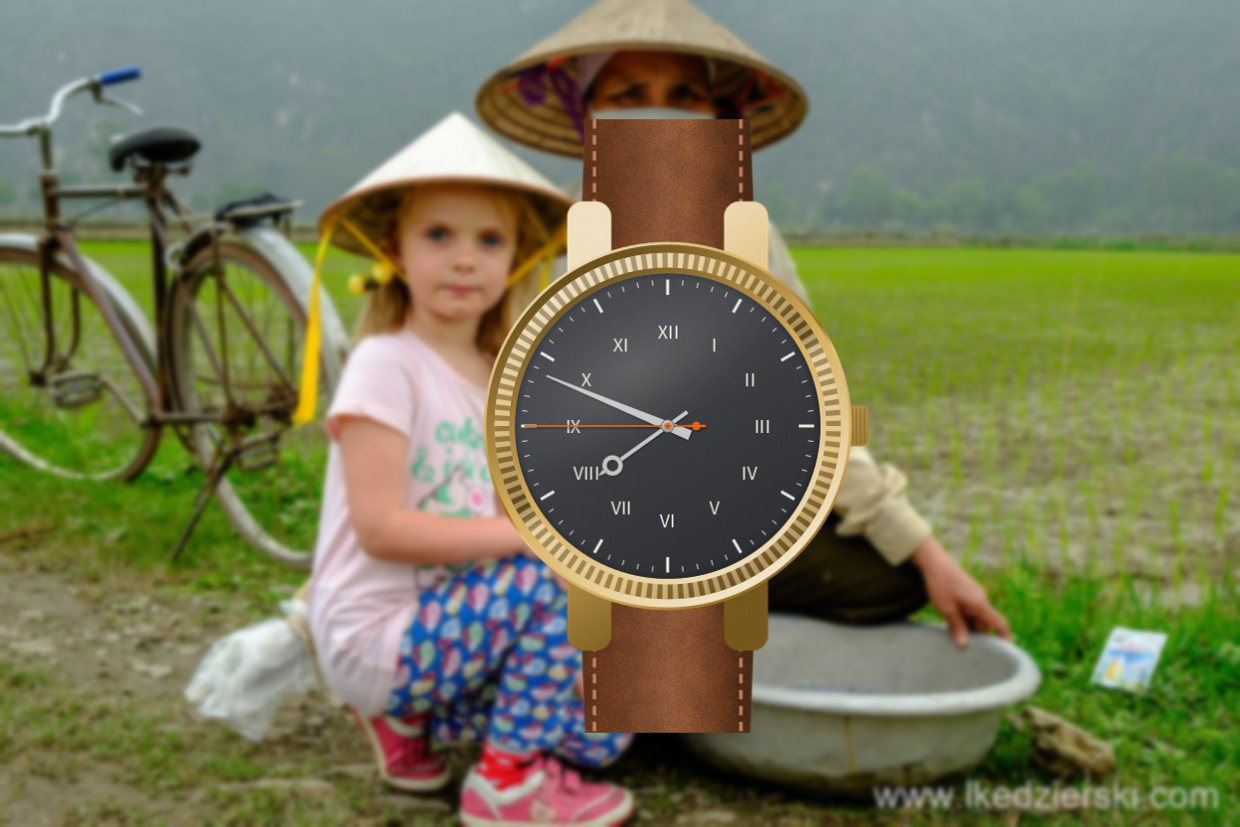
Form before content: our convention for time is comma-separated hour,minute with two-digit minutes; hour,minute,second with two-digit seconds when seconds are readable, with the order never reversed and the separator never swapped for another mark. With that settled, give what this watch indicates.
7,48,45
